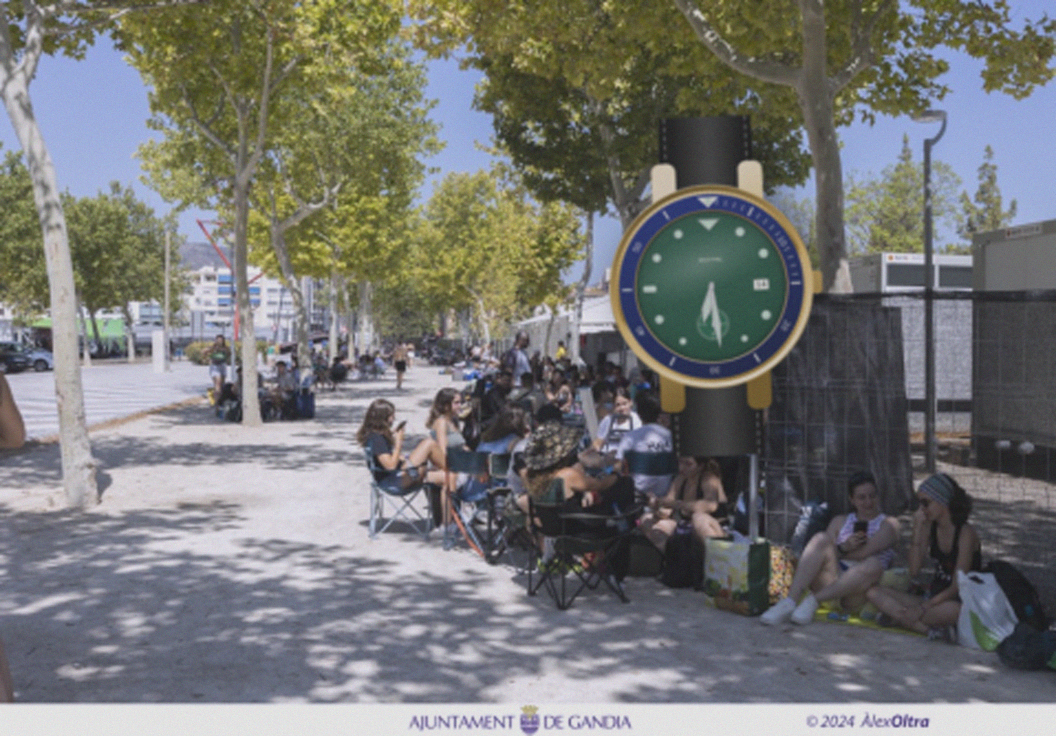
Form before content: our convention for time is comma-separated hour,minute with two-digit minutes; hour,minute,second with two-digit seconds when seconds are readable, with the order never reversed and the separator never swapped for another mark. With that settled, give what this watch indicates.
6,29
